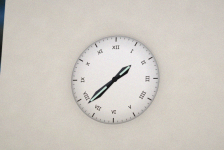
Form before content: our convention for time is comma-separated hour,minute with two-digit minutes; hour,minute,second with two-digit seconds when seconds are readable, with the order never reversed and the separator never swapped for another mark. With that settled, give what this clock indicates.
1,38
